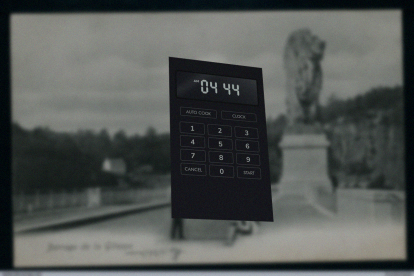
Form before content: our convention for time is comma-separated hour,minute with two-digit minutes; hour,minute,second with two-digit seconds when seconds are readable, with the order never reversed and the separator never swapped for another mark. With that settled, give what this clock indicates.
4,44
